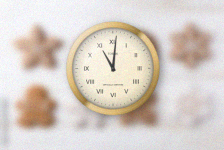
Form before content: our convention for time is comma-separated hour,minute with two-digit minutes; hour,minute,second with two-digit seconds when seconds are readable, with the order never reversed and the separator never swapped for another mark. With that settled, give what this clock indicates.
11,01
